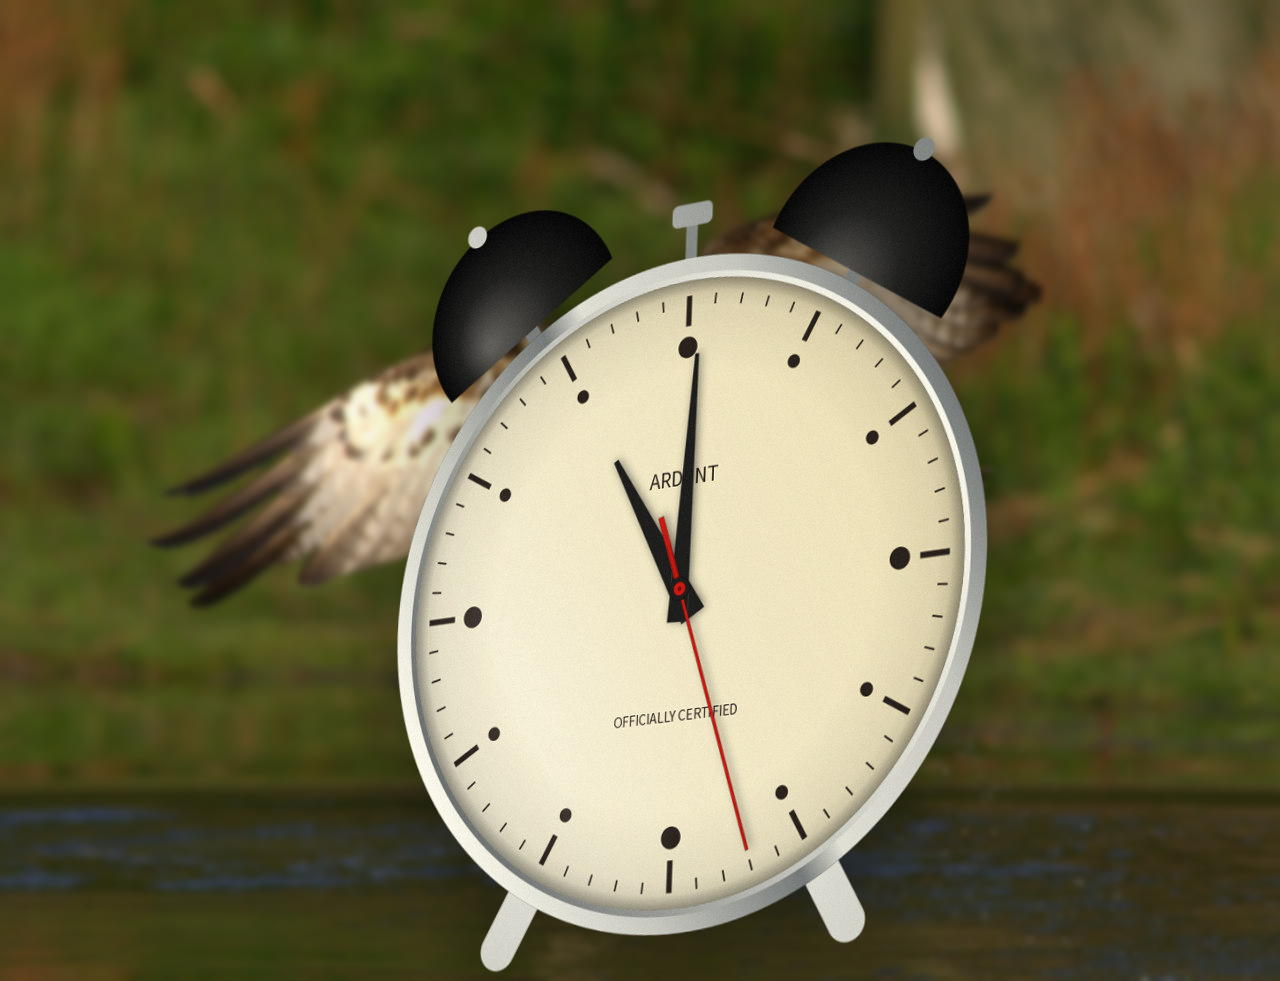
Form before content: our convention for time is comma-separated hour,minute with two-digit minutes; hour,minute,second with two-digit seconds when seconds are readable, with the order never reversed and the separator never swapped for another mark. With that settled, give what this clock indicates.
11,00,27
